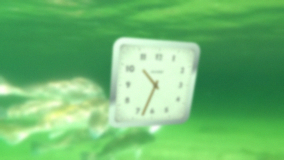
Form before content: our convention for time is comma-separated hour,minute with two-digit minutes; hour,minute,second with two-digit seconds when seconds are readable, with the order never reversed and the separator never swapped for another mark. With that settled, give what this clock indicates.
10,33
